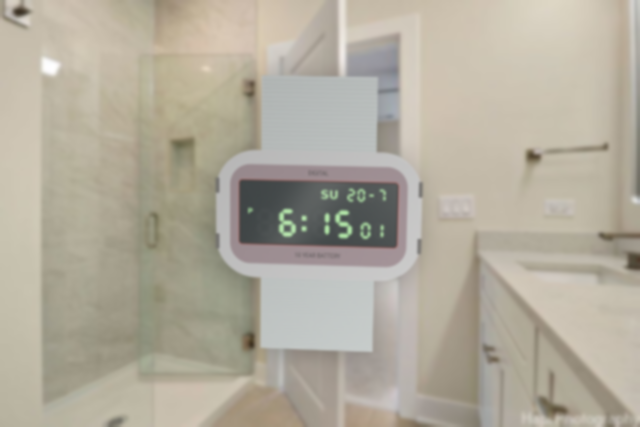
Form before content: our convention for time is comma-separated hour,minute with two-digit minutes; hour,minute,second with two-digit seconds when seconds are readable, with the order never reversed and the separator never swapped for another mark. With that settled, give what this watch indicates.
6,15,01
